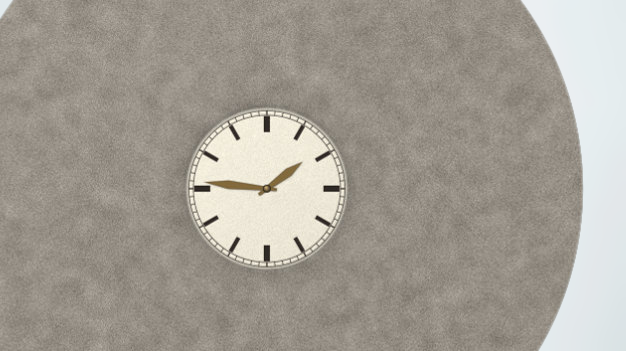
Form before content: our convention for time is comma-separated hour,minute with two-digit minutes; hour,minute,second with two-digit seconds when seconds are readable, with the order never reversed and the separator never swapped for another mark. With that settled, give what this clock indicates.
1,46
